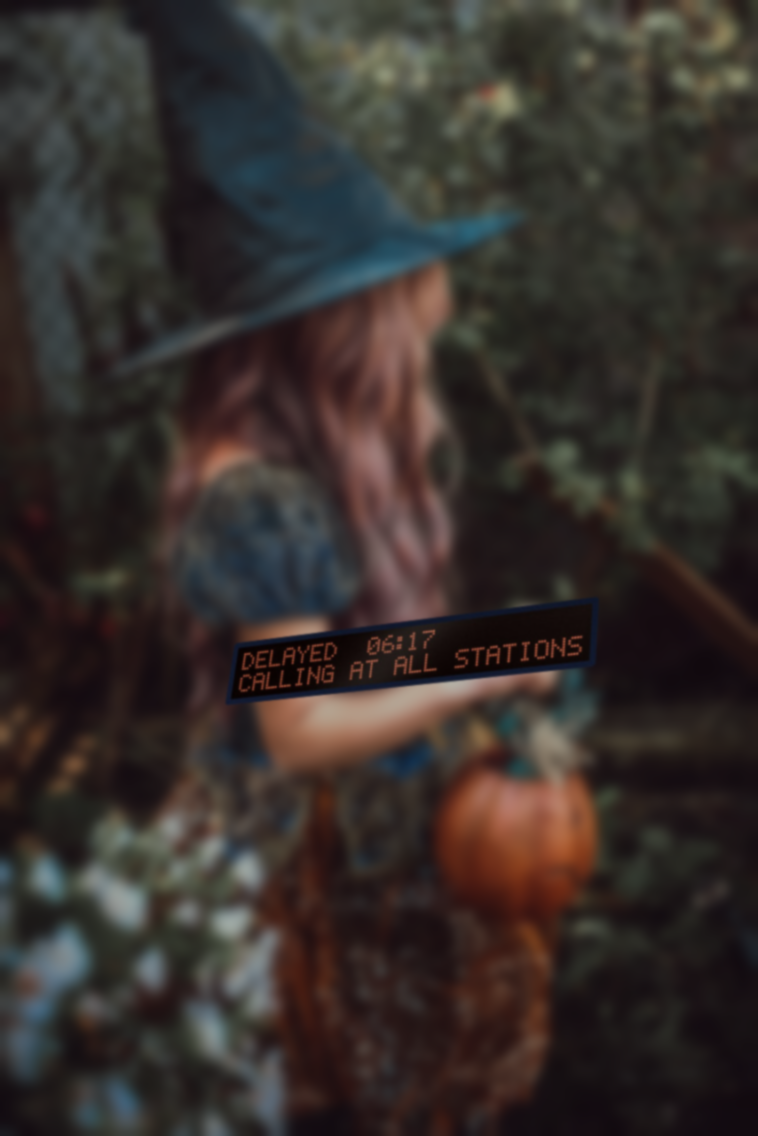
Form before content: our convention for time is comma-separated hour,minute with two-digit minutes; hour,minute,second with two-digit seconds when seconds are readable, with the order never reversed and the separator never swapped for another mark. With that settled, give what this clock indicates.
6,17
